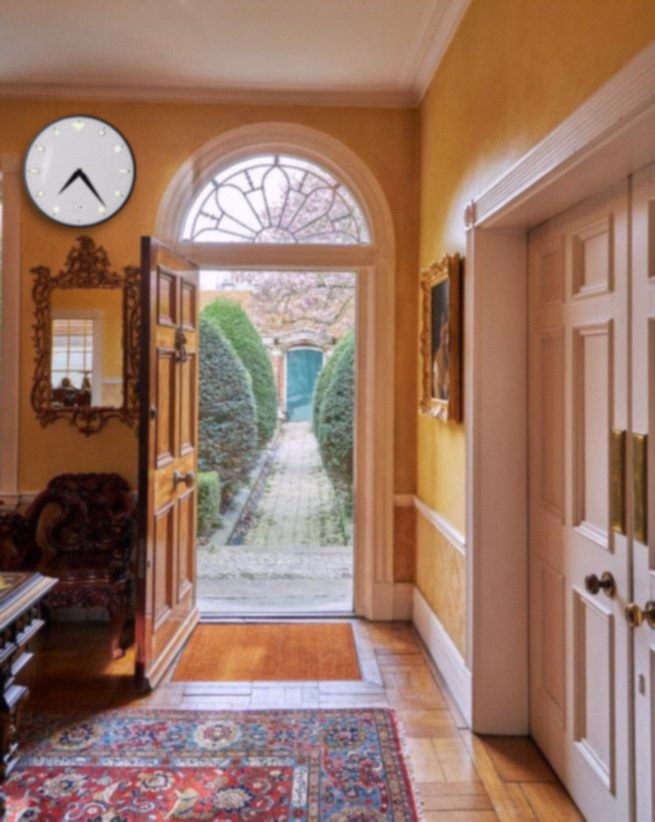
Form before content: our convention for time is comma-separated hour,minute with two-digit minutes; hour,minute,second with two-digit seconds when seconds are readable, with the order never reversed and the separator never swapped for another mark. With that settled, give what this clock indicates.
7,24
